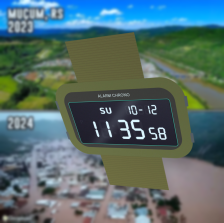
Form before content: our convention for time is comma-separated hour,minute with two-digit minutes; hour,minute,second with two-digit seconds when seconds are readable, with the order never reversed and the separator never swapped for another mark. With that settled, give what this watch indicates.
11,35,58
